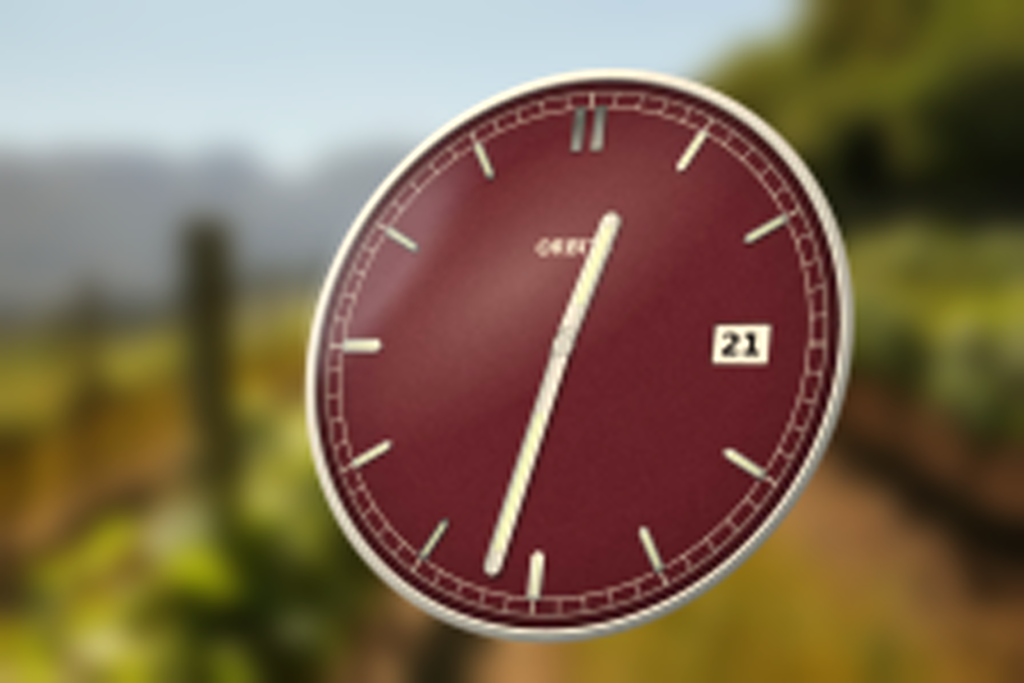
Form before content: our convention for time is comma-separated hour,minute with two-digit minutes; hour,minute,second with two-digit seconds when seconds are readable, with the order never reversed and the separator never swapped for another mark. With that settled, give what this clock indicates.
12,32
